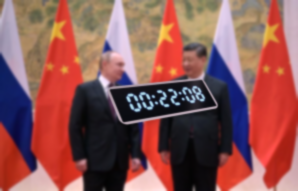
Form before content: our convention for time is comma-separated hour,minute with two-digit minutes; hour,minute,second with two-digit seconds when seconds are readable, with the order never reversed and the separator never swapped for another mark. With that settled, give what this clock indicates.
0,22,08
